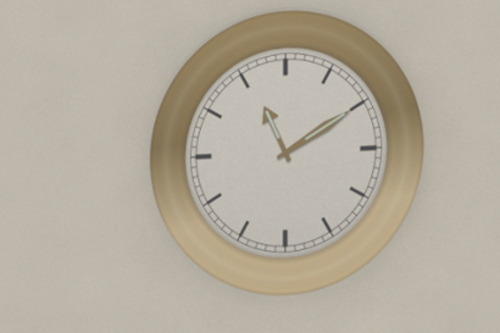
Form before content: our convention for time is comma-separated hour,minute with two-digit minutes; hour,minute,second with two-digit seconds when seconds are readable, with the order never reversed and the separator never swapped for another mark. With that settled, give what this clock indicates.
11,10
